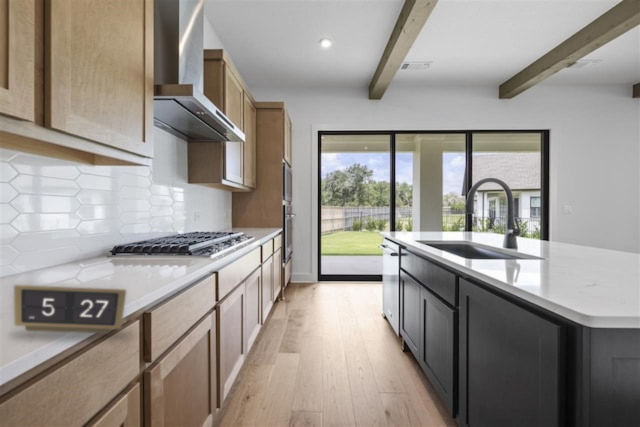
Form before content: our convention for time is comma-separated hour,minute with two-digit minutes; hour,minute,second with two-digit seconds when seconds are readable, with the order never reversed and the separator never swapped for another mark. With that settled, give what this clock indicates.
5,27
